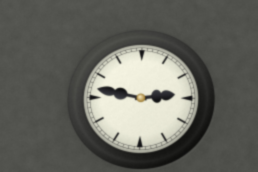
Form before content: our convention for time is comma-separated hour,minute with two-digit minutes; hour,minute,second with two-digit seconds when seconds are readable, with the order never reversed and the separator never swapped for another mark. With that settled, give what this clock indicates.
2,47
